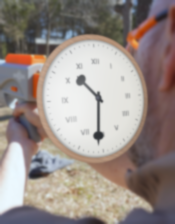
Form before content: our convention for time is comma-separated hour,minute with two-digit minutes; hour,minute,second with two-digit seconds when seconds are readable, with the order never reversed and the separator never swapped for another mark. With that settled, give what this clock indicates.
10,31
